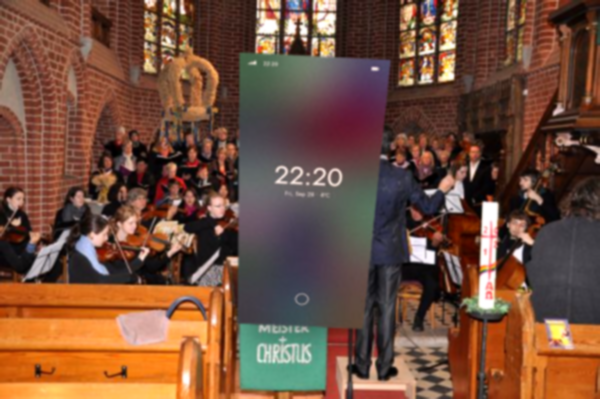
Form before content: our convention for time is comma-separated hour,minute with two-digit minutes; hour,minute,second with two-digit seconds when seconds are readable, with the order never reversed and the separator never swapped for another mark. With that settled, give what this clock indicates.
22,20
